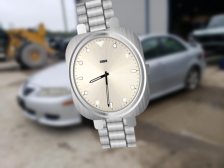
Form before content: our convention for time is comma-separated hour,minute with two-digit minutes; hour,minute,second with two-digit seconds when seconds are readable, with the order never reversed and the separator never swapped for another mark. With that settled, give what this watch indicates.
8,31
